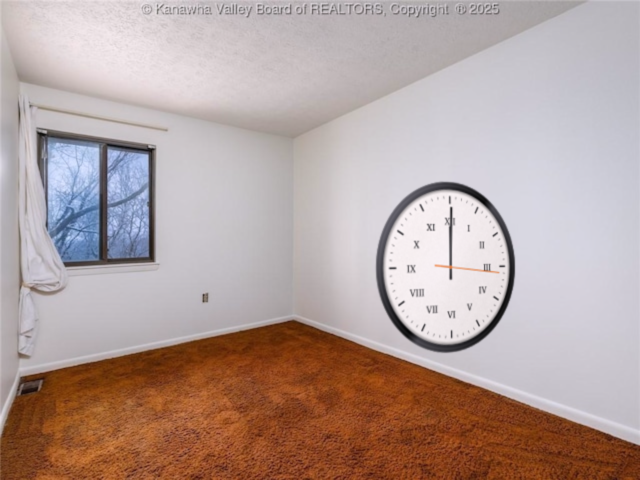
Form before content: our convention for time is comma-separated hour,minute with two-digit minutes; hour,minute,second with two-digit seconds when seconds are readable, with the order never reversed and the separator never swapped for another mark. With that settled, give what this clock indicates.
12,00,16
